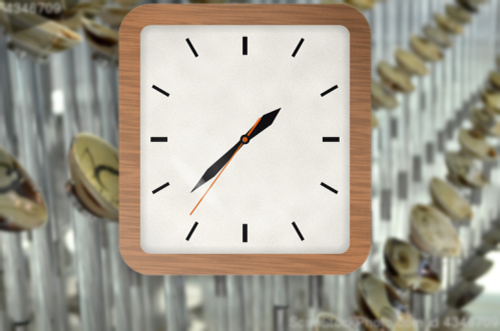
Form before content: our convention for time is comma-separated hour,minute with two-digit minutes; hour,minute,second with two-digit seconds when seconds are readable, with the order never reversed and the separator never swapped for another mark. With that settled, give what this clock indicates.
1,37,36
